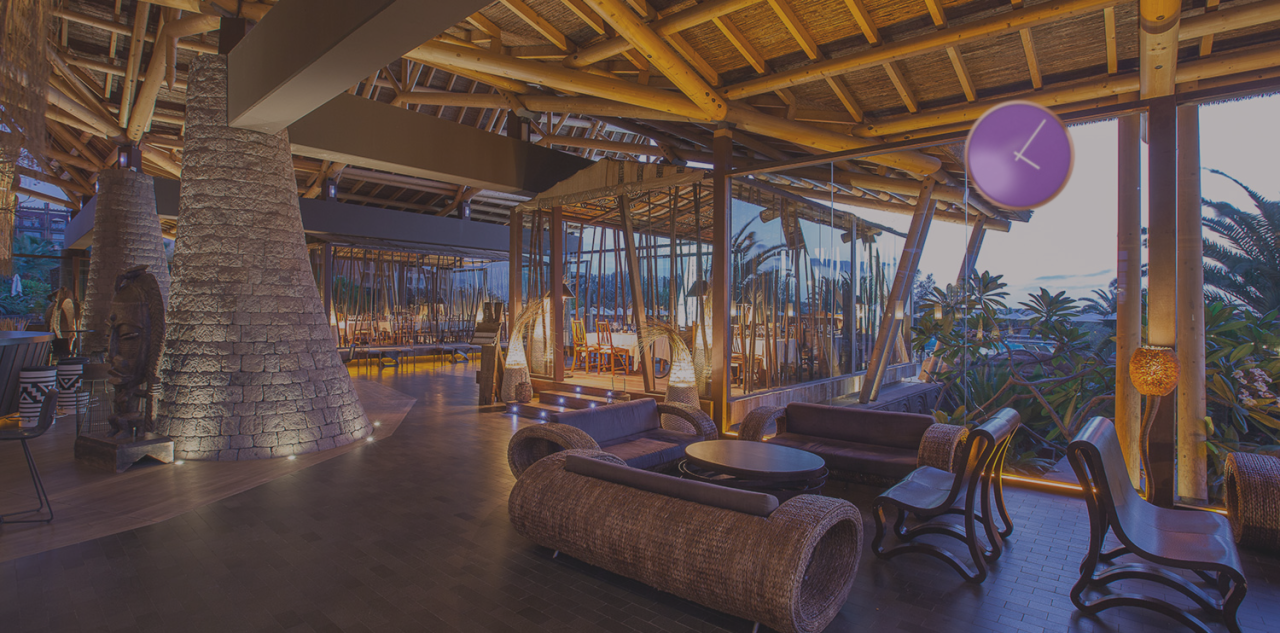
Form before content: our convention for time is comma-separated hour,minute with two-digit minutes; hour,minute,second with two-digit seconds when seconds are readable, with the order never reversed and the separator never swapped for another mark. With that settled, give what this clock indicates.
4,06
